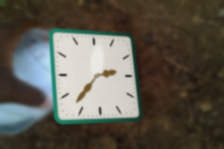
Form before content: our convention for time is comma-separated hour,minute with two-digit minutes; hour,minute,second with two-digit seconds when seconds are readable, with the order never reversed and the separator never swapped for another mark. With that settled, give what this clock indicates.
2,37
